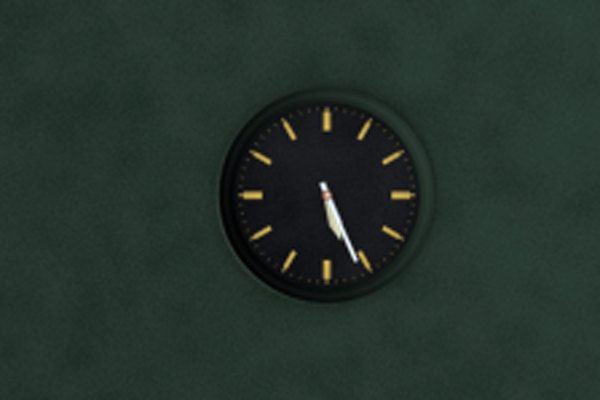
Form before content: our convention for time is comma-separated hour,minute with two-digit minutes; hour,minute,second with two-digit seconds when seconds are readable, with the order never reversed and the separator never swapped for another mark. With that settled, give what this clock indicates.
5,26
